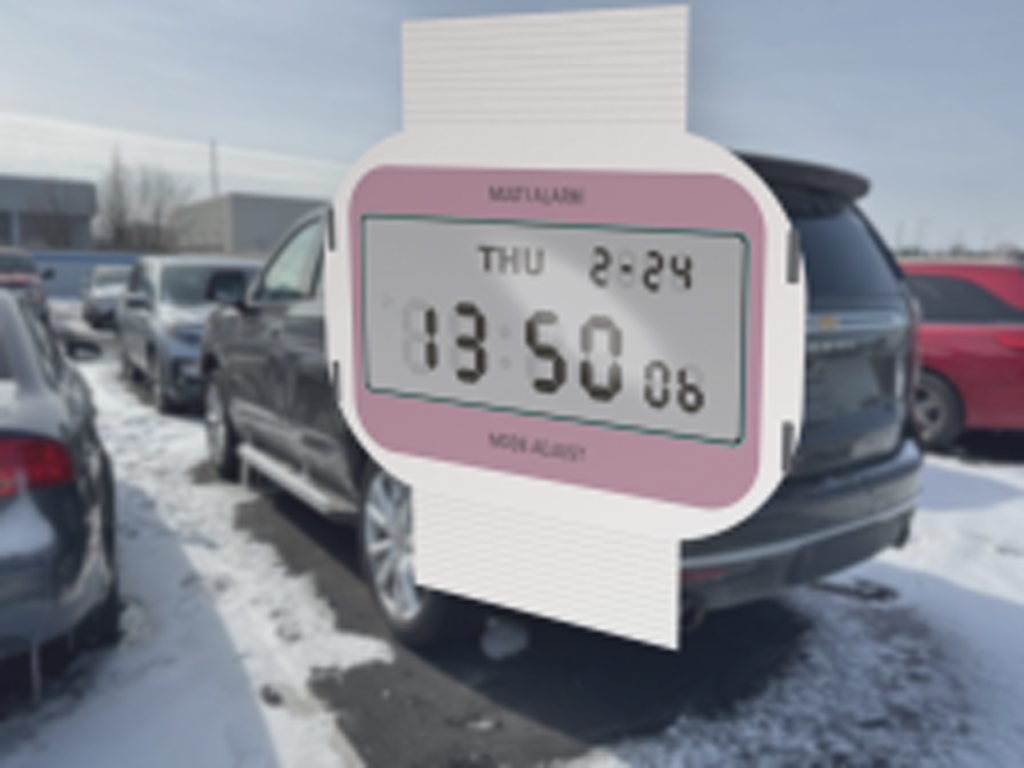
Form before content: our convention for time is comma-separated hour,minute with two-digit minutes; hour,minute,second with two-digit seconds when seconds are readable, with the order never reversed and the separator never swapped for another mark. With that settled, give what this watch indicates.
13,50,06
